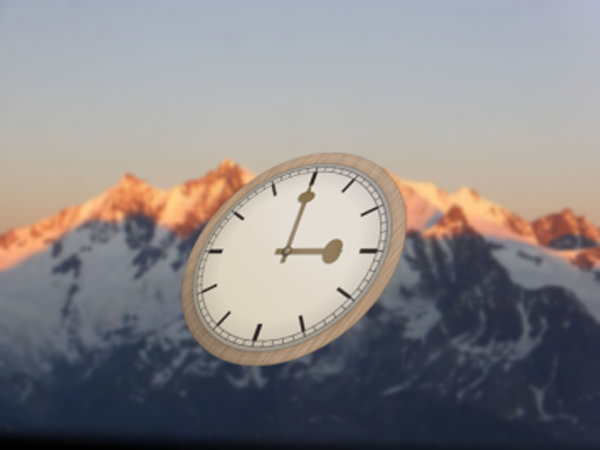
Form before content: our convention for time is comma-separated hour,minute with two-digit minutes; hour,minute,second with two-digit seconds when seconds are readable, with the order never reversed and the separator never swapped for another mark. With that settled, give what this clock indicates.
3,00
